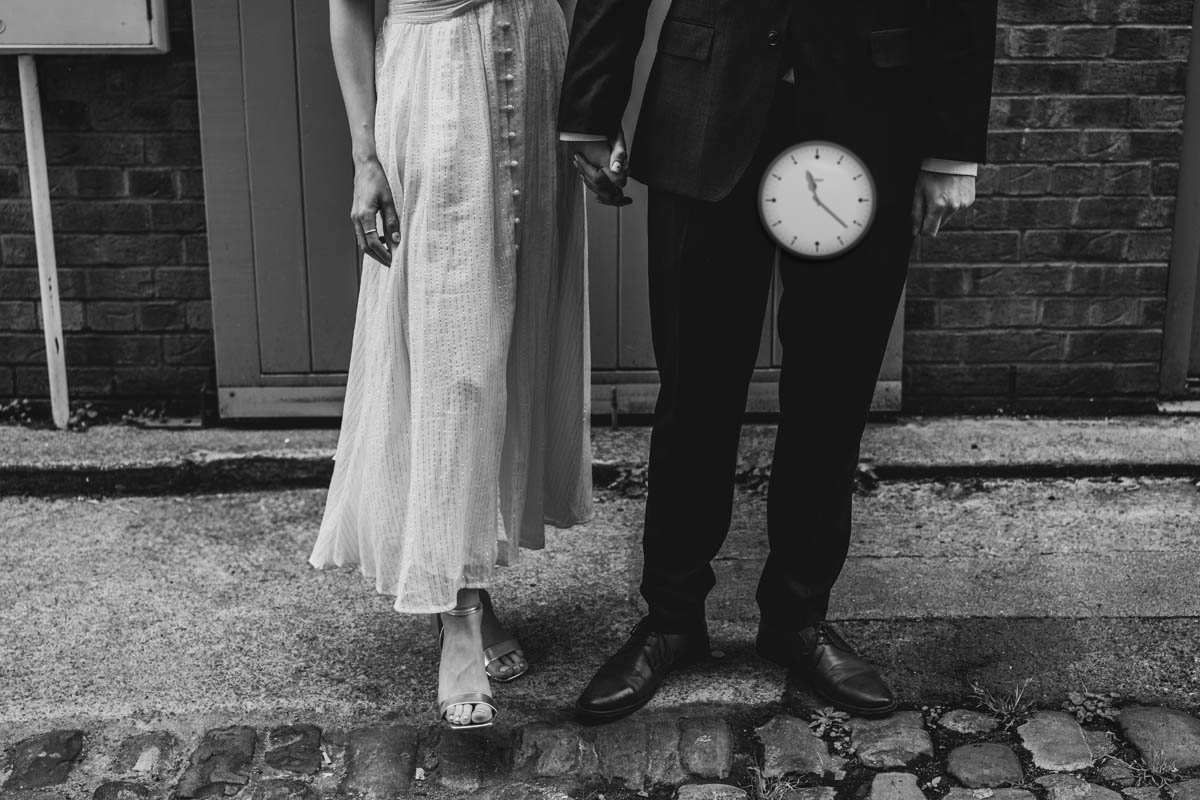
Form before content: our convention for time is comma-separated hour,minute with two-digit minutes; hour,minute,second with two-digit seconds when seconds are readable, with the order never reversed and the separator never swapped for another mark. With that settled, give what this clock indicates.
11,22
